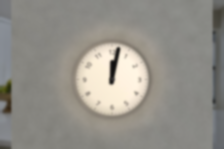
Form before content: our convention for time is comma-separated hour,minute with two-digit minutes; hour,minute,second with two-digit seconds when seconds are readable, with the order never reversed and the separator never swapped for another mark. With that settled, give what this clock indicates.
12,02
